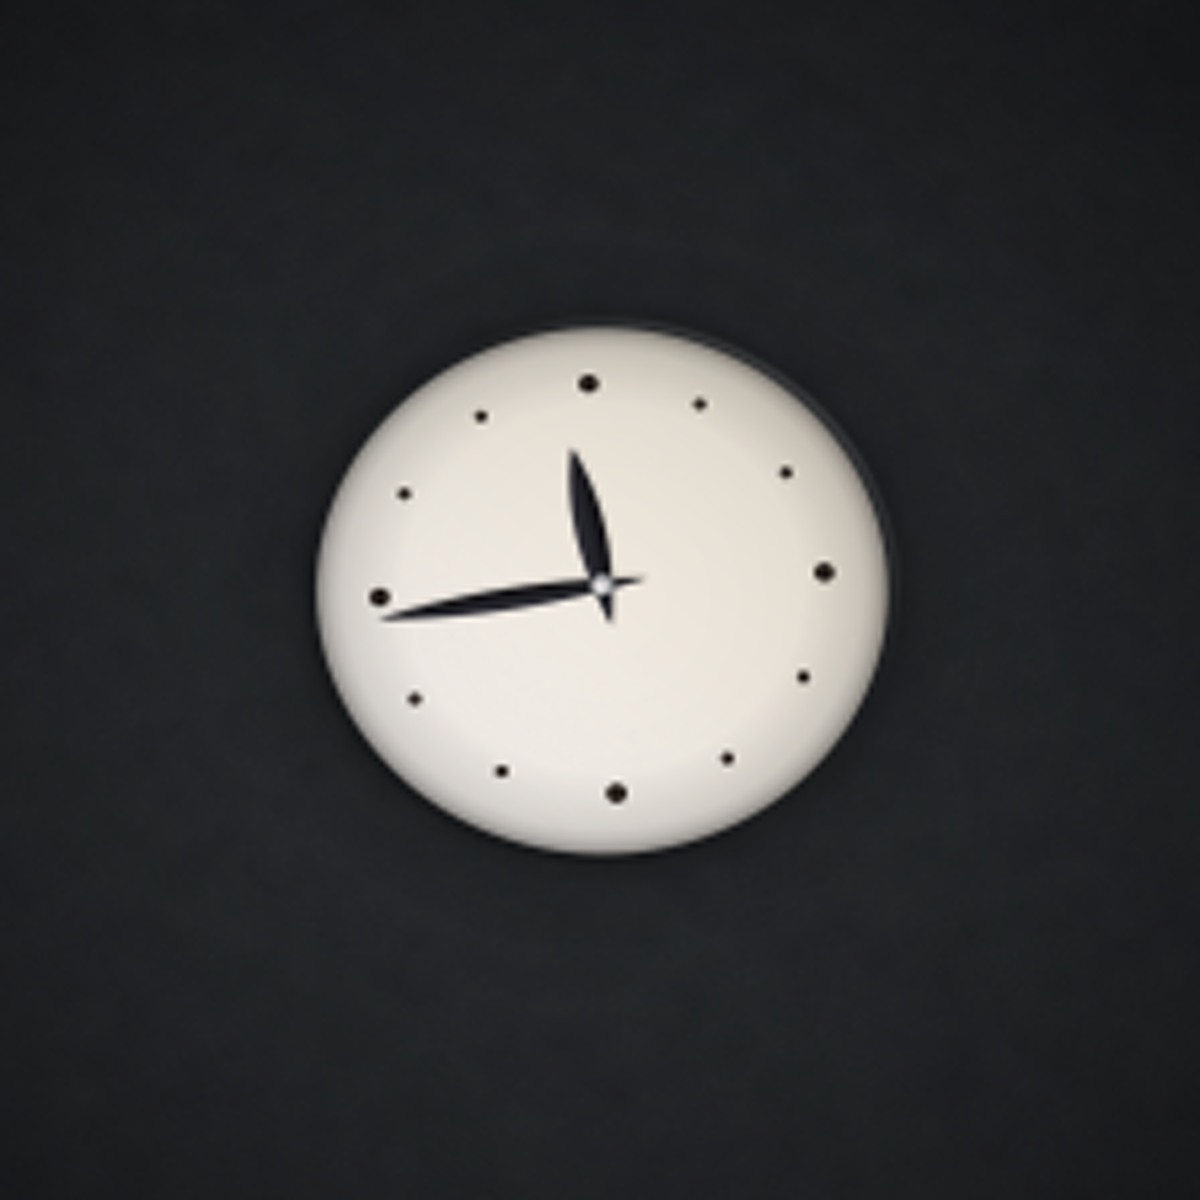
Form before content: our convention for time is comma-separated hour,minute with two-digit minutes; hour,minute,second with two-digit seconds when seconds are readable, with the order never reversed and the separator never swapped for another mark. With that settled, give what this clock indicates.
11,44
